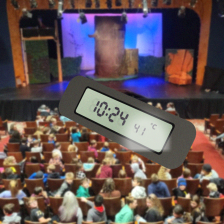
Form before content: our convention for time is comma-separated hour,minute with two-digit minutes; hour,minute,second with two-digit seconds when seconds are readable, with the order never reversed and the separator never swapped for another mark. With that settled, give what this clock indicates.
10,24
